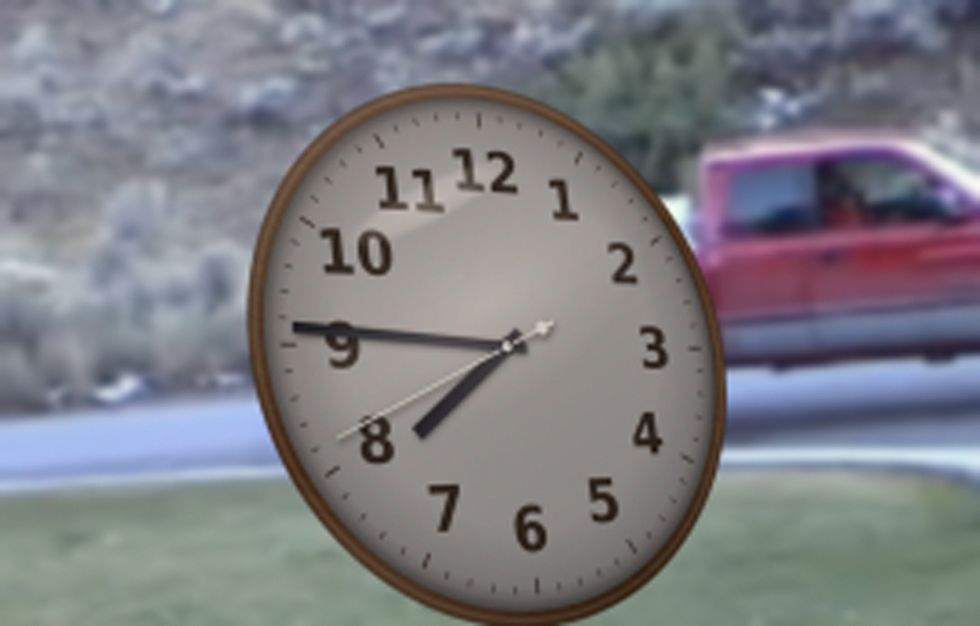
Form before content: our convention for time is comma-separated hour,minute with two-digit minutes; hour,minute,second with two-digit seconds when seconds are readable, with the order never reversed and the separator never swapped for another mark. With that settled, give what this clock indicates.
7,45,41
